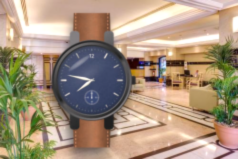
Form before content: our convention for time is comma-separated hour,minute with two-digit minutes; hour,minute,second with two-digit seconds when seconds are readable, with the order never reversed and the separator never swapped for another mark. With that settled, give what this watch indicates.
7,47
